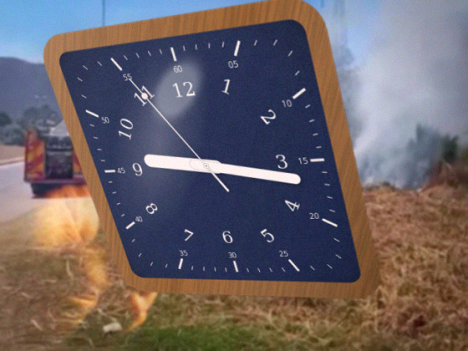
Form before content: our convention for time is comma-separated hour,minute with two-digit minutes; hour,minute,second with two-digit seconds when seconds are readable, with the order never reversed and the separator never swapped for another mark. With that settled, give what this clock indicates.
9,16,55
